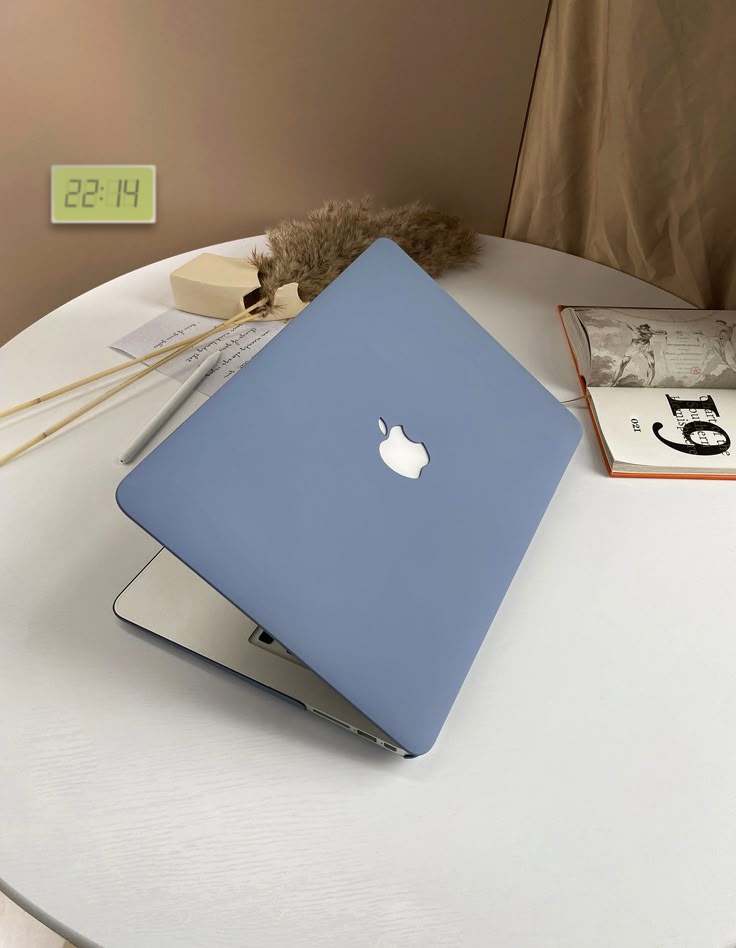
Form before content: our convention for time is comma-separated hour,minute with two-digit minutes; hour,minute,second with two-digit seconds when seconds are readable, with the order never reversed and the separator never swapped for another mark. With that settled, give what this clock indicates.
22,14
